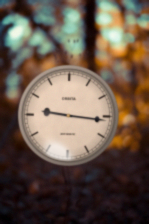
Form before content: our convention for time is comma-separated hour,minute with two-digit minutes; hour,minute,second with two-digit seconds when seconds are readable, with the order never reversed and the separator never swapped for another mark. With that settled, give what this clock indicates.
9,16
